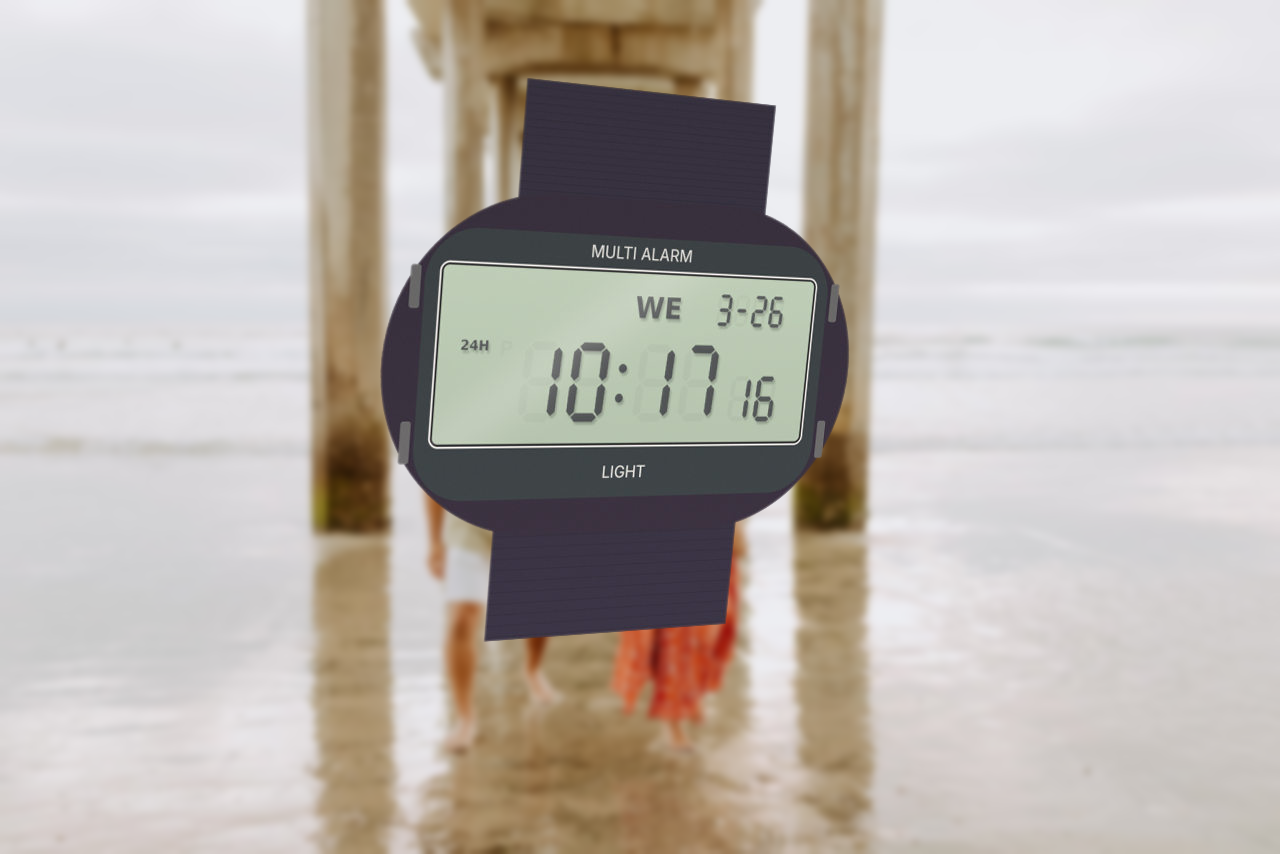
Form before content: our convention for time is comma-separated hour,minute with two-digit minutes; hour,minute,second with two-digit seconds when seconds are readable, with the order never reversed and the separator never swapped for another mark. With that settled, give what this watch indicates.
10,17,16
